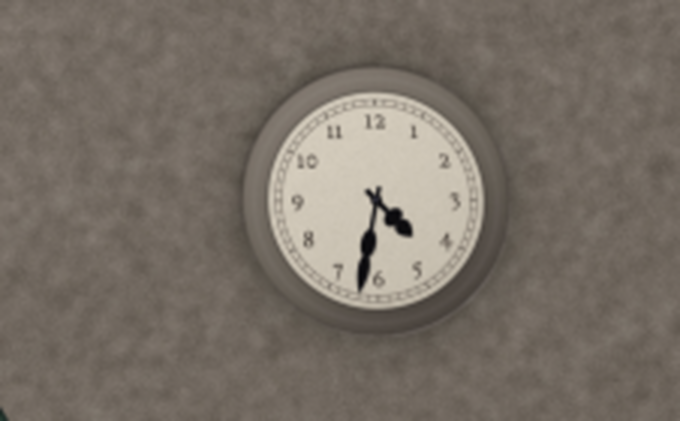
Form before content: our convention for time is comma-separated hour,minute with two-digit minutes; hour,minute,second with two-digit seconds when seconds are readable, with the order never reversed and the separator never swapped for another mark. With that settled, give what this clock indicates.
4,32
